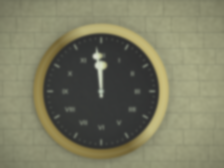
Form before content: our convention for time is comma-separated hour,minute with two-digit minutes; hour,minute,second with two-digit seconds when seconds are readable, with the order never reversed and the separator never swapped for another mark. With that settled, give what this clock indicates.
11,59
